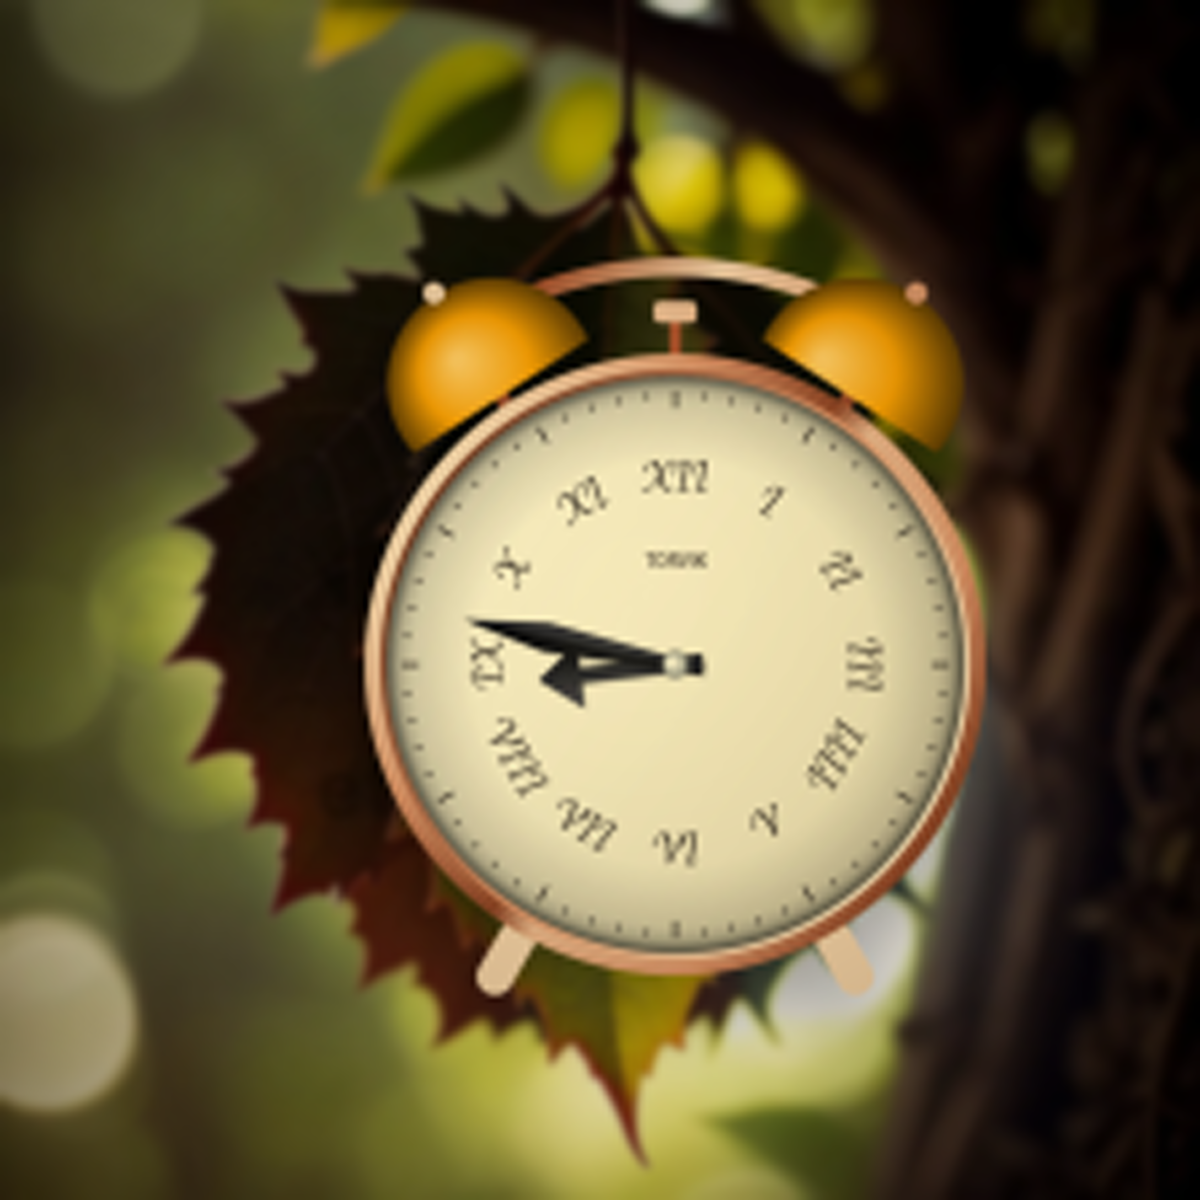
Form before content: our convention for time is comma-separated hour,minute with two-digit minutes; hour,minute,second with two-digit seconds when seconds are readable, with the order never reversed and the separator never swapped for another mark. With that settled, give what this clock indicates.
8,47
